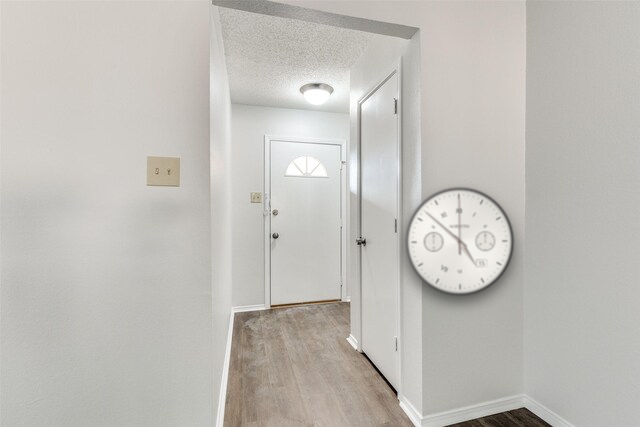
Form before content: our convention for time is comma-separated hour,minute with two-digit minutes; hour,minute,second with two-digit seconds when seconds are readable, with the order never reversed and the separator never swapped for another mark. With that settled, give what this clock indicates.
4,52
